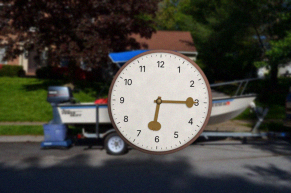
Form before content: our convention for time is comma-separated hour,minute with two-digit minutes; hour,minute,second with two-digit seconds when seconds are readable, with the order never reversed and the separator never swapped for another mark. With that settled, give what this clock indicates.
6,15
